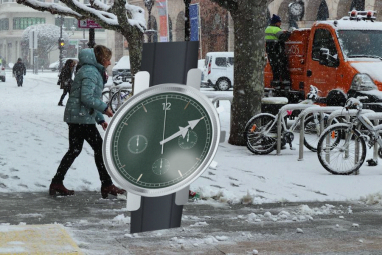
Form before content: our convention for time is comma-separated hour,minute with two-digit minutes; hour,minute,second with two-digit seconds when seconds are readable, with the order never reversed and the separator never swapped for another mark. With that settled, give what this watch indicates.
2,10
